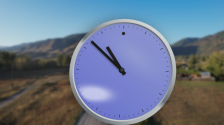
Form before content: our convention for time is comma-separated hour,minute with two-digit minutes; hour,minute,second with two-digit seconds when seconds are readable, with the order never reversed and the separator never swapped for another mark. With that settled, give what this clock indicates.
10,52
